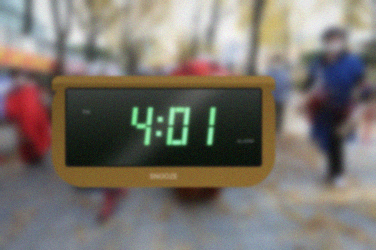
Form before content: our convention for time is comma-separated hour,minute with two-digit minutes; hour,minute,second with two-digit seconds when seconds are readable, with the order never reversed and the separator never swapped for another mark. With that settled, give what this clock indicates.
4,01
